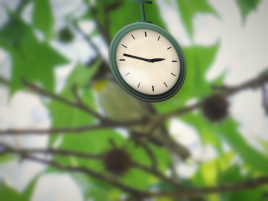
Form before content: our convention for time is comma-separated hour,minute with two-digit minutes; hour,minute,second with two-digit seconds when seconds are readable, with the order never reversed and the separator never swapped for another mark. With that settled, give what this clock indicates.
2,47
